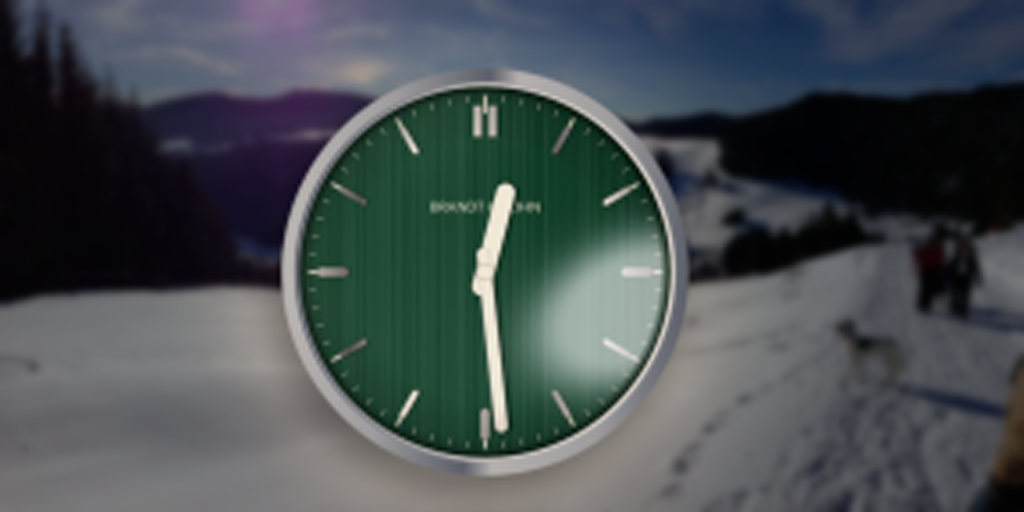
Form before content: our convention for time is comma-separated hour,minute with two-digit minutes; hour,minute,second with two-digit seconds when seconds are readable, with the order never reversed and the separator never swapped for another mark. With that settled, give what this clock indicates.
12,29
